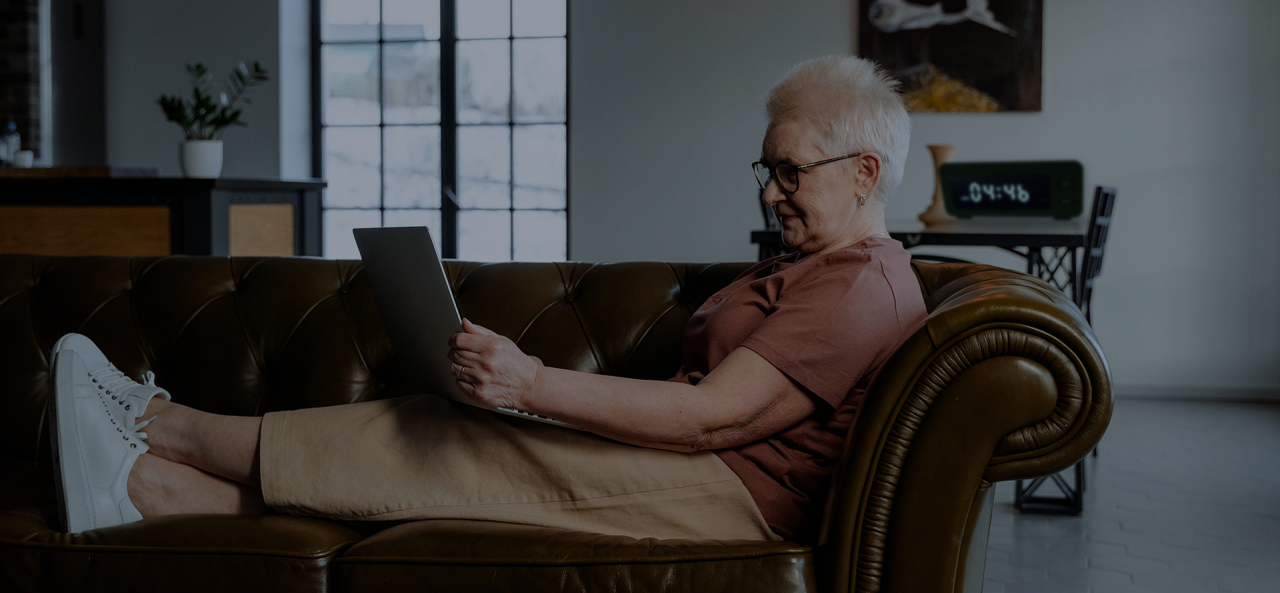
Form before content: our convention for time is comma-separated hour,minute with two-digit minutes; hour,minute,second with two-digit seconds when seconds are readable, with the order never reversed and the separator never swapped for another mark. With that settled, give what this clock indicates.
4,46
